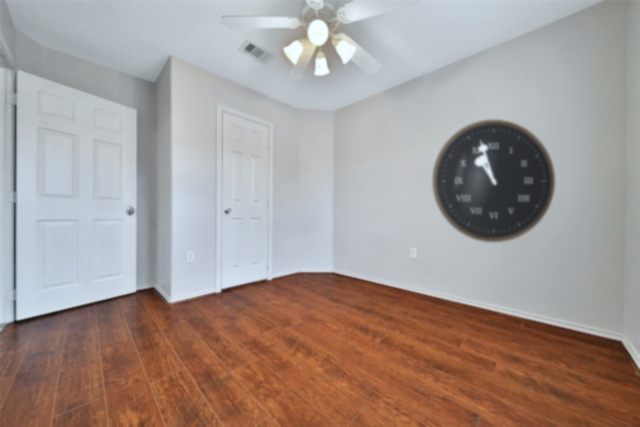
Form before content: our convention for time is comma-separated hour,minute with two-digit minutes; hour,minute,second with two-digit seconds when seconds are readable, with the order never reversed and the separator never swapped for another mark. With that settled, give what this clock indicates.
10,57
